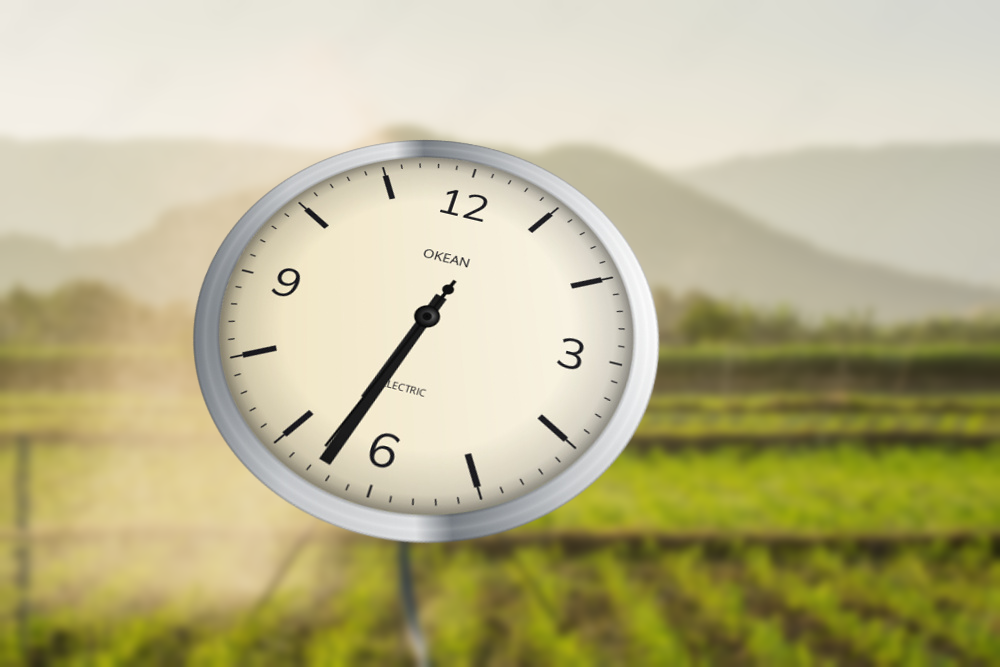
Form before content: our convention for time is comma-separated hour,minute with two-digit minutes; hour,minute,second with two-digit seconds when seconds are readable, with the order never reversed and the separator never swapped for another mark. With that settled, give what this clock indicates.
6,32,33
